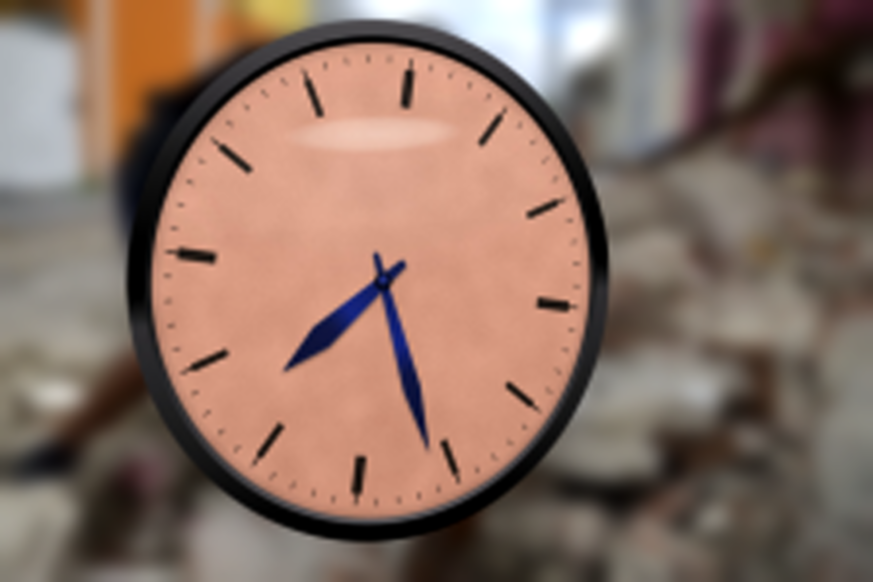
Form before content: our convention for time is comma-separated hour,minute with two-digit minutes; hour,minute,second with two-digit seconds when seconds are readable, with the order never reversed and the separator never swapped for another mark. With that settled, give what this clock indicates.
7,26
